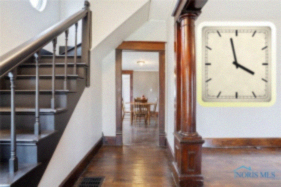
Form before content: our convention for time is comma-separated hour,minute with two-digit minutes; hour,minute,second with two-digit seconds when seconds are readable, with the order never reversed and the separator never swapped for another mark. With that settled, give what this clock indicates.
3,58
